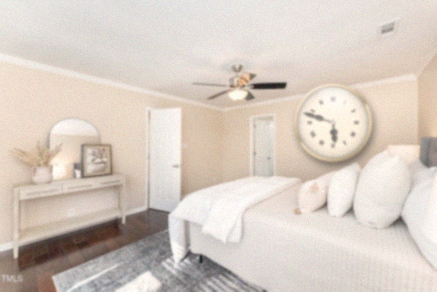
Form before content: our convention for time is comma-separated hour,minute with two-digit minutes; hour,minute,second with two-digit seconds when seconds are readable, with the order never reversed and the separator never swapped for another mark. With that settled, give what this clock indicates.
5,48
